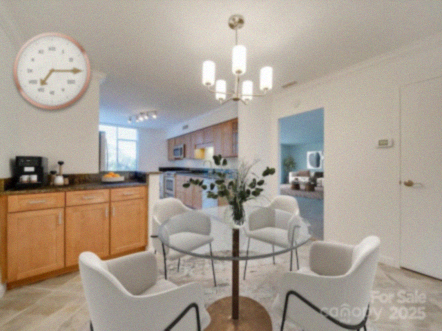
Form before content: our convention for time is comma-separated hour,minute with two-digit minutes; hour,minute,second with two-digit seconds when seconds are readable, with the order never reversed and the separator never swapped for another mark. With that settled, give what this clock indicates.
7,15
